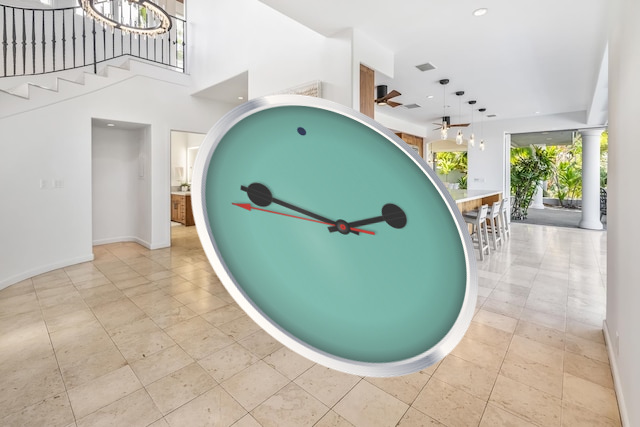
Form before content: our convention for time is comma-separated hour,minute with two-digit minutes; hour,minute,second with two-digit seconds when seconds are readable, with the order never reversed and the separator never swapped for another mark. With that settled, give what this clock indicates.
2,49,48
